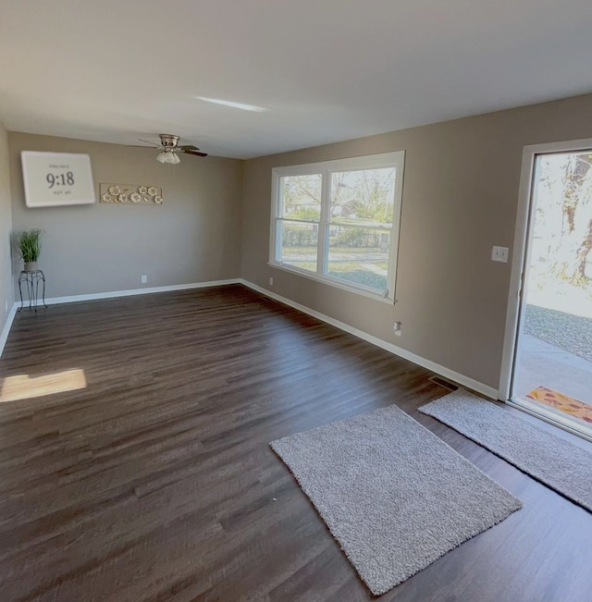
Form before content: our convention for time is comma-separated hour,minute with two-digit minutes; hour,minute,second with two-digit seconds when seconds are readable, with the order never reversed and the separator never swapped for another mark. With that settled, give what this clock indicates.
9,18
